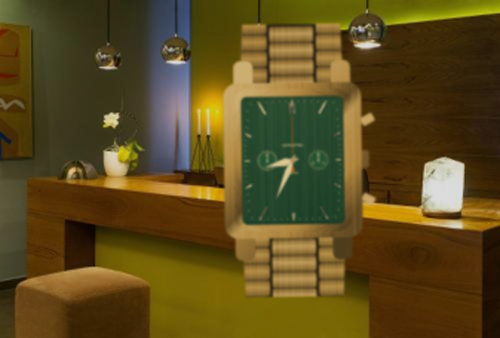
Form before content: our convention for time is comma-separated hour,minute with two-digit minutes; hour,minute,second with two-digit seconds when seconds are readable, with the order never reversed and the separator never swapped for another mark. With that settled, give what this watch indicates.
8,34
